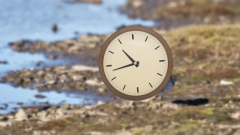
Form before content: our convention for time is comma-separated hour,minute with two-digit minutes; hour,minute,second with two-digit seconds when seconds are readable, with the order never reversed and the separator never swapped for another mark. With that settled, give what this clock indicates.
10,43
